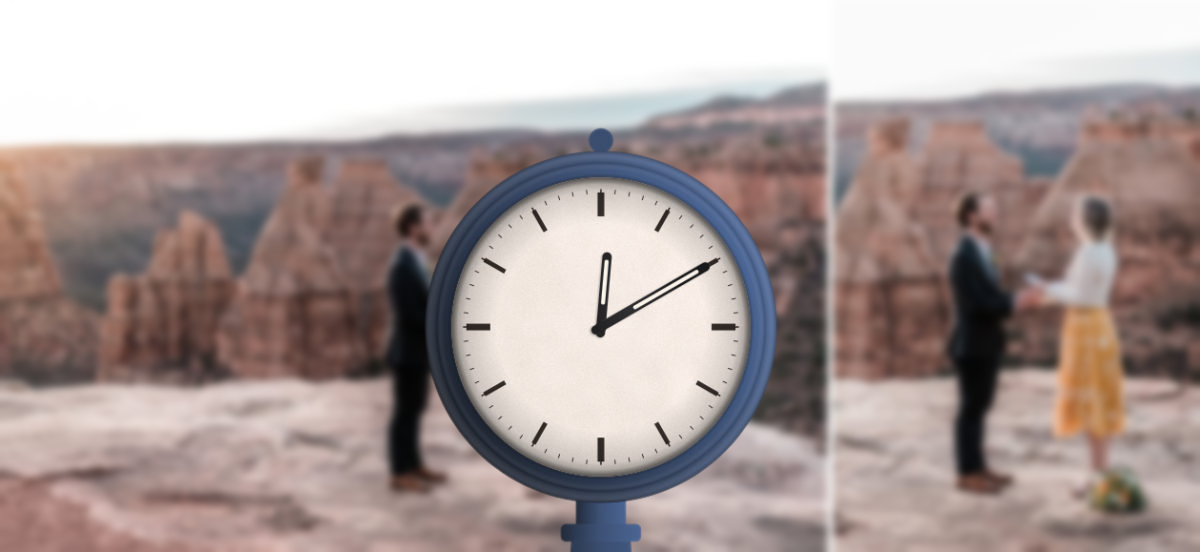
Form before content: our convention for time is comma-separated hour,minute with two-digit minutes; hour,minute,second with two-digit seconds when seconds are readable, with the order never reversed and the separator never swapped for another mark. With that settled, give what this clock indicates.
12,10
